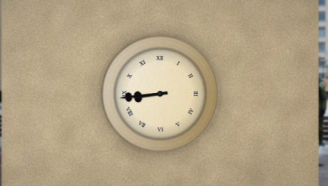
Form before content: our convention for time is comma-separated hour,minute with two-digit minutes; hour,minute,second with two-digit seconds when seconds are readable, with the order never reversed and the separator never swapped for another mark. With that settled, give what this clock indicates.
8,44
